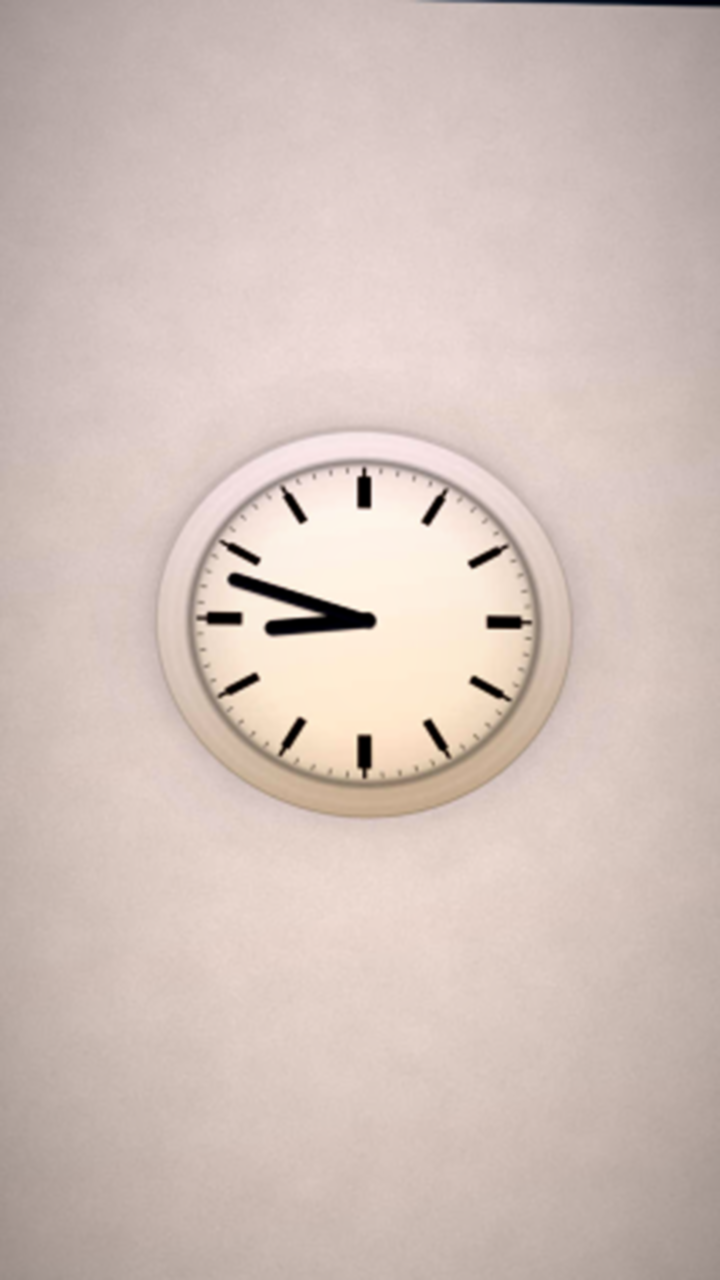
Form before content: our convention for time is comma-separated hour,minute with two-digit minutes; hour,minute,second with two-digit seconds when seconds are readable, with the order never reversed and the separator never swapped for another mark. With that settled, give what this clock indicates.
8,48
